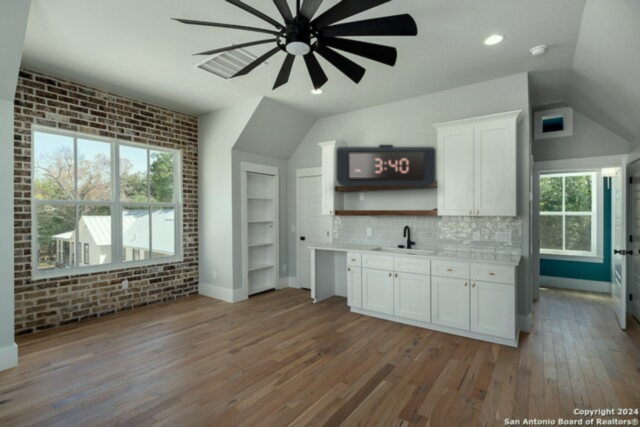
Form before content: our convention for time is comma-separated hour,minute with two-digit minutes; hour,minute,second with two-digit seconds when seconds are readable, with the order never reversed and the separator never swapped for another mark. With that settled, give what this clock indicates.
3,40
